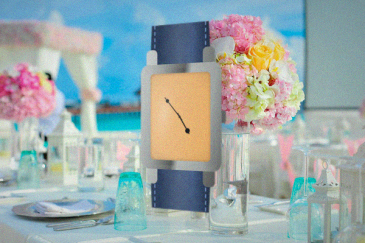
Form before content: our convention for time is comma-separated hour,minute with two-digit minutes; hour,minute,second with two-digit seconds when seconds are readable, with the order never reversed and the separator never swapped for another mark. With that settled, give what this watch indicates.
4,53
